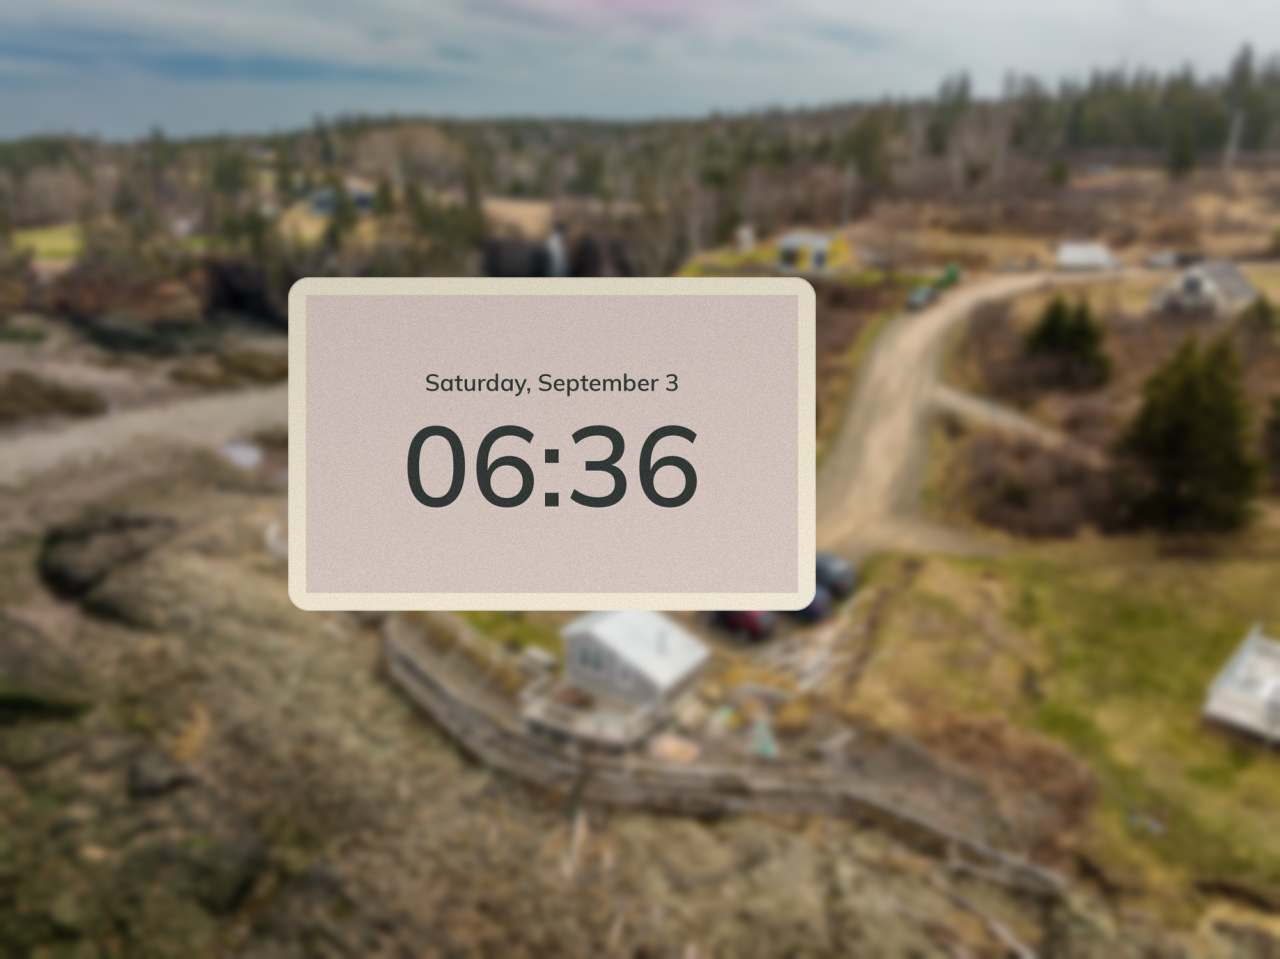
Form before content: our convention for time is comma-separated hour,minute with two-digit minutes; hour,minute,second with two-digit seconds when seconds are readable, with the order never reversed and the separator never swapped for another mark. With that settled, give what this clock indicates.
6,36
